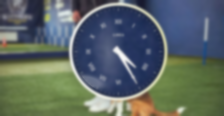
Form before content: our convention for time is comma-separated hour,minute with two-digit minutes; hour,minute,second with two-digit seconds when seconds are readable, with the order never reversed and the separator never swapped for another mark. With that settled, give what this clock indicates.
4,25
